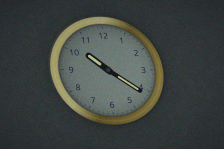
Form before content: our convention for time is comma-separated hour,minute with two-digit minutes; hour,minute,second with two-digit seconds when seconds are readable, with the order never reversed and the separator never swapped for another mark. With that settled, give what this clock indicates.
10,21
